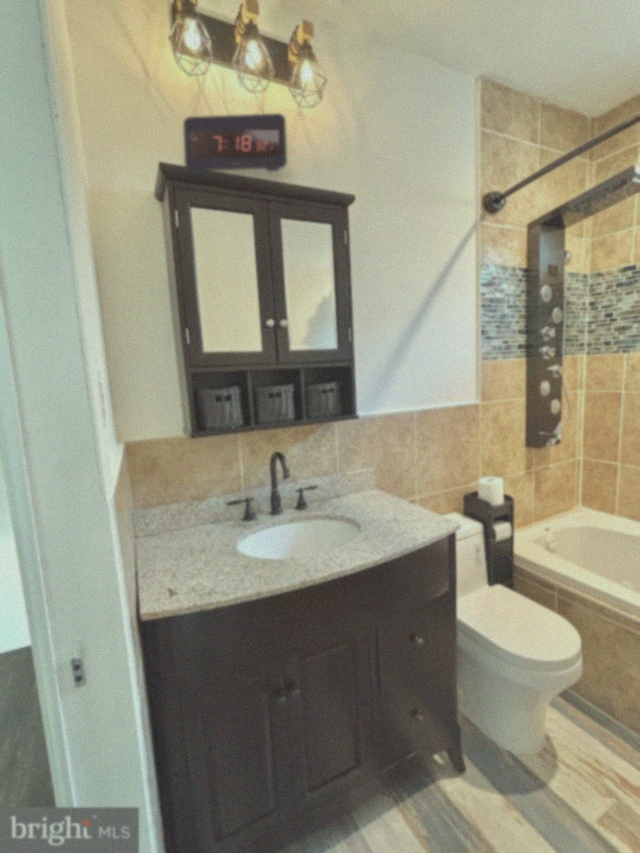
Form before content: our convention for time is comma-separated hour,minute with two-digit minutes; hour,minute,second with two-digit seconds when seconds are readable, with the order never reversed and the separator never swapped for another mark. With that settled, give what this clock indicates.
7,18
